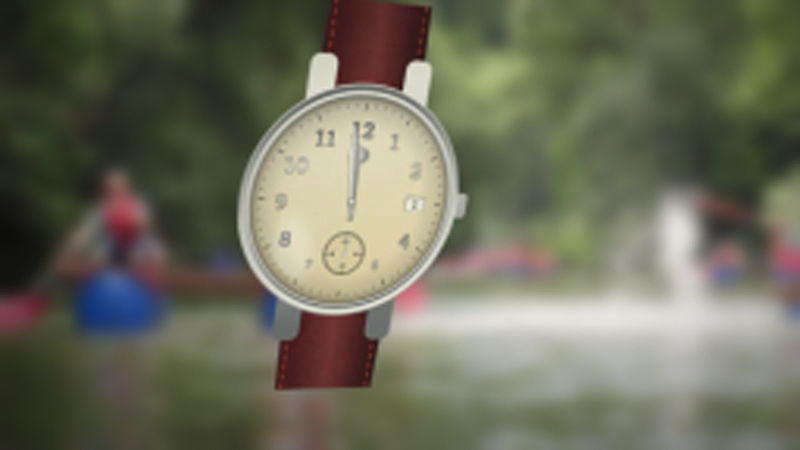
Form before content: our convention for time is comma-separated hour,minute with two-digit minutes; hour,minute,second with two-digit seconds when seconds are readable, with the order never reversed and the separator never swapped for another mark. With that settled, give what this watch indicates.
11,59
